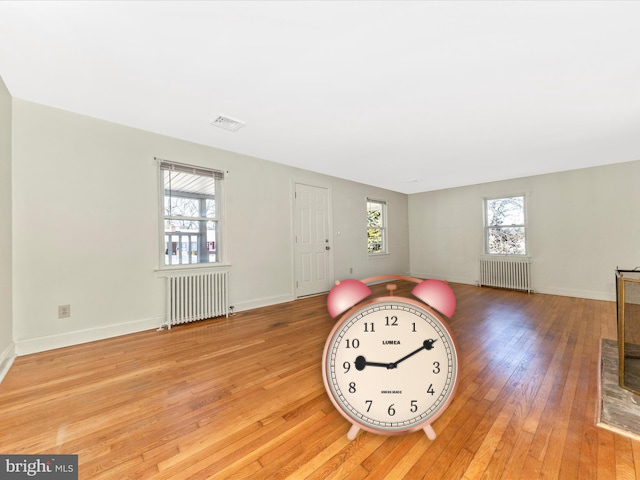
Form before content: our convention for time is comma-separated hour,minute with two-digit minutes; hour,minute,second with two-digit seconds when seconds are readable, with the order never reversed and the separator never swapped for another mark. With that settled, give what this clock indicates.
9,10
